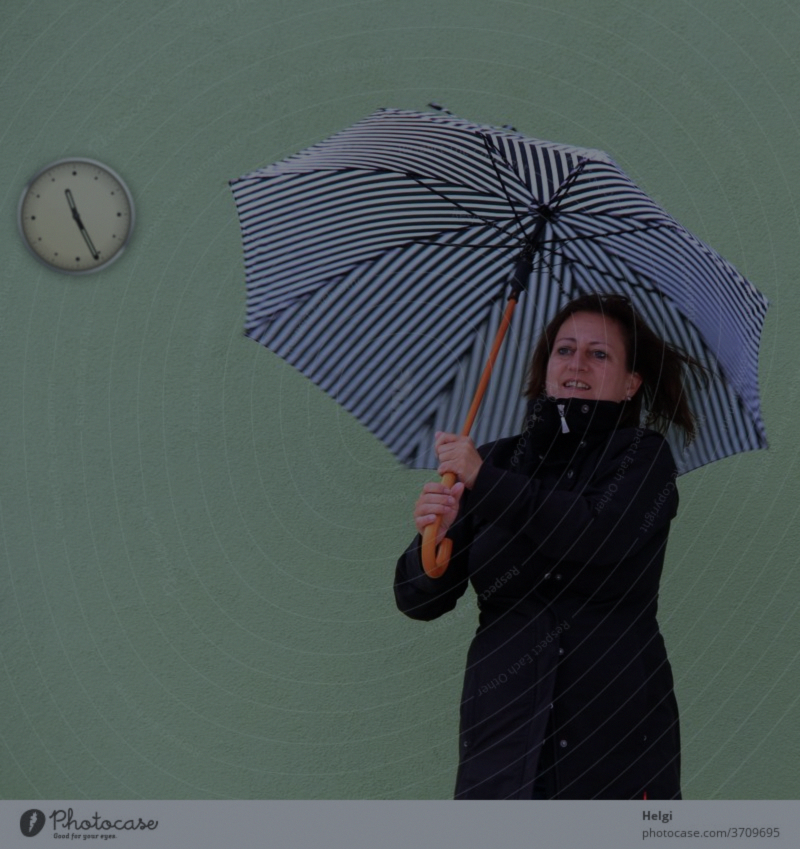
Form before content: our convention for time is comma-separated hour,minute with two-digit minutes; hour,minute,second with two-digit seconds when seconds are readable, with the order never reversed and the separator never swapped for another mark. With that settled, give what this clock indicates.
11,26
